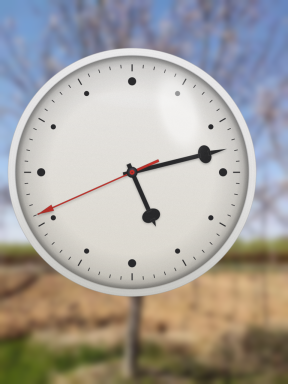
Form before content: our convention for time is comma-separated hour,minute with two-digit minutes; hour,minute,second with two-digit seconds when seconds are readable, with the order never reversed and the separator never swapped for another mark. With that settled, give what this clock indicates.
5,12,41
